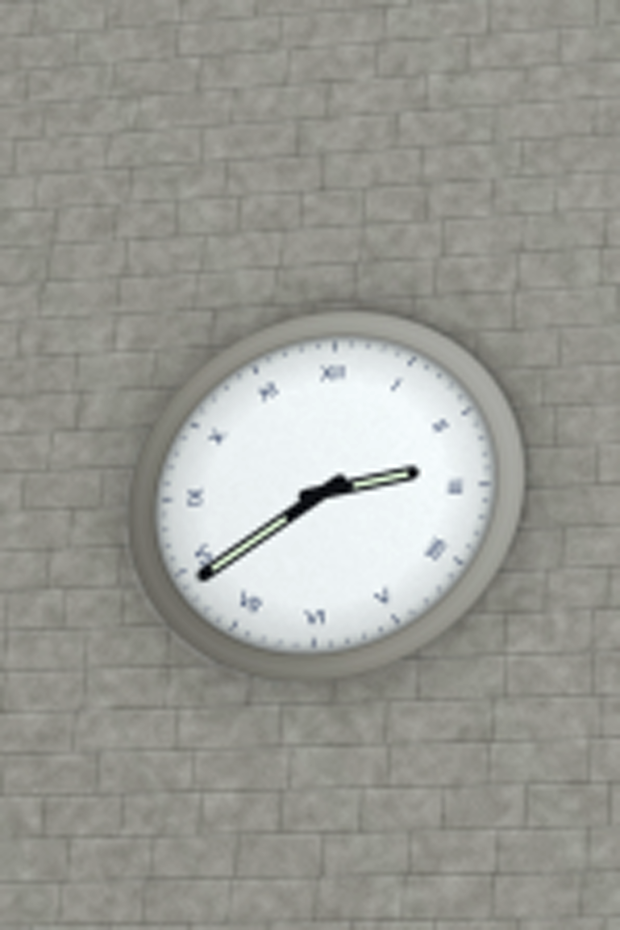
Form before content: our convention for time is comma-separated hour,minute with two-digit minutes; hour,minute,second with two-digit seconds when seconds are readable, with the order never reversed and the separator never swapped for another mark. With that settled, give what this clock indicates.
2,39
